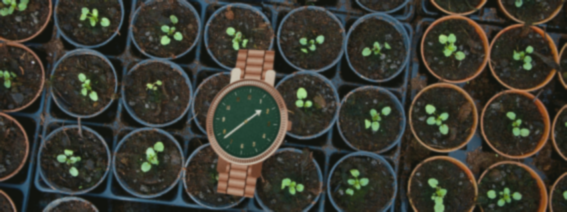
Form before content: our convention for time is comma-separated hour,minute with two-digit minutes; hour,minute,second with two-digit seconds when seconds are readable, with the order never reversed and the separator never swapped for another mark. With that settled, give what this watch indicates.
1,38
